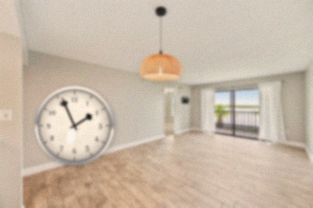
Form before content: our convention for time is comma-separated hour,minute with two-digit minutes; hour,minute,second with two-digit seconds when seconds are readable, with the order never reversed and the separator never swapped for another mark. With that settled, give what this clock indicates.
1,56
